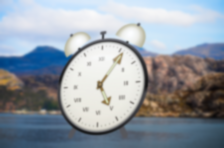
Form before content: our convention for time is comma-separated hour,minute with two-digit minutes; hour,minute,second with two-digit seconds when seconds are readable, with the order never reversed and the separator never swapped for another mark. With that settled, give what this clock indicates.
5,06
